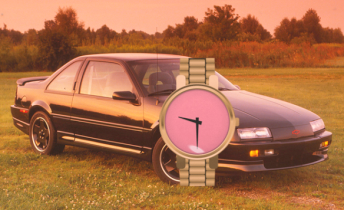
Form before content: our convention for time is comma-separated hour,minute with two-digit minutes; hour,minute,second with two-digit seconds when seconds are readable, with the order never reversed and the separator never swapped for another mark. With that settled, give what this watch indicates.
9,30
